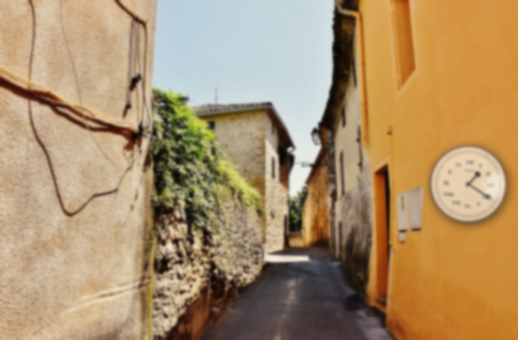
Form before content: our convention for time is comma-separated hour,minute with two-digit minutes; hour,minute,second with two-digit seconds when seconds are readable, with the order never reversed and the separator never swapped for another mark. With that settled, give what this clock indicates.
1,20
